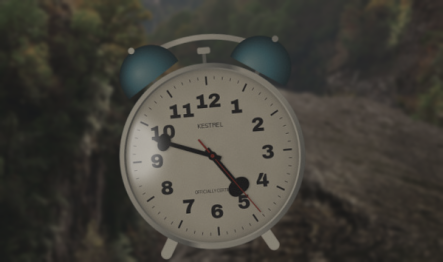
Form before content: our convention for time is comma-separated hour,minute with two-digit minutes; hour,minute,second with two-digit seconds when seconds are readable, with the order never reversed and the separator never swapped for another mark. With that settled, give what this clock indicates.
4,48,24
